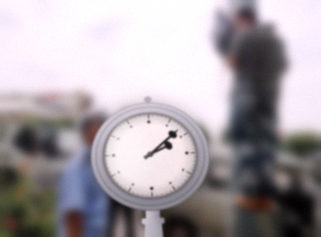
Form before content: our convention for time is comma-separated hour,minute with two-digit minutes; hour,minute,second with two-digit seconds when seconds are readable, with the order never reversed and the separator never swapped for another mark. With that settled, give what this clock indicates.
2,08
